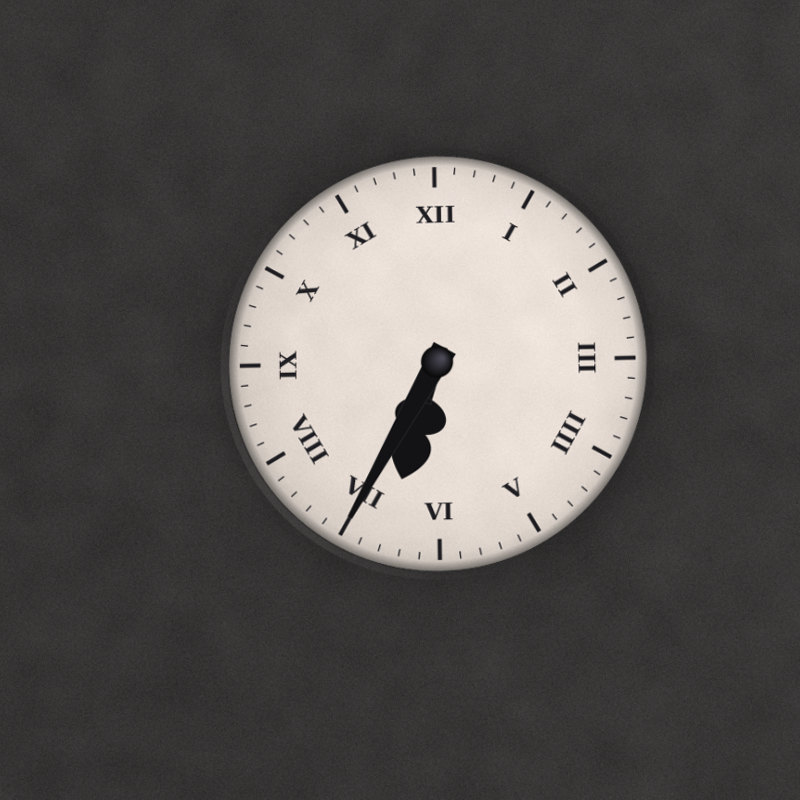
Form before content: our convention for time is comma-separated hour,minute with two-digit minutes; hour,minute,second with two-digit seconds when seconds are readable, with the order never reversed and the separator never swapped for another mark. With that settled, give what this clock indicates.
6,35
